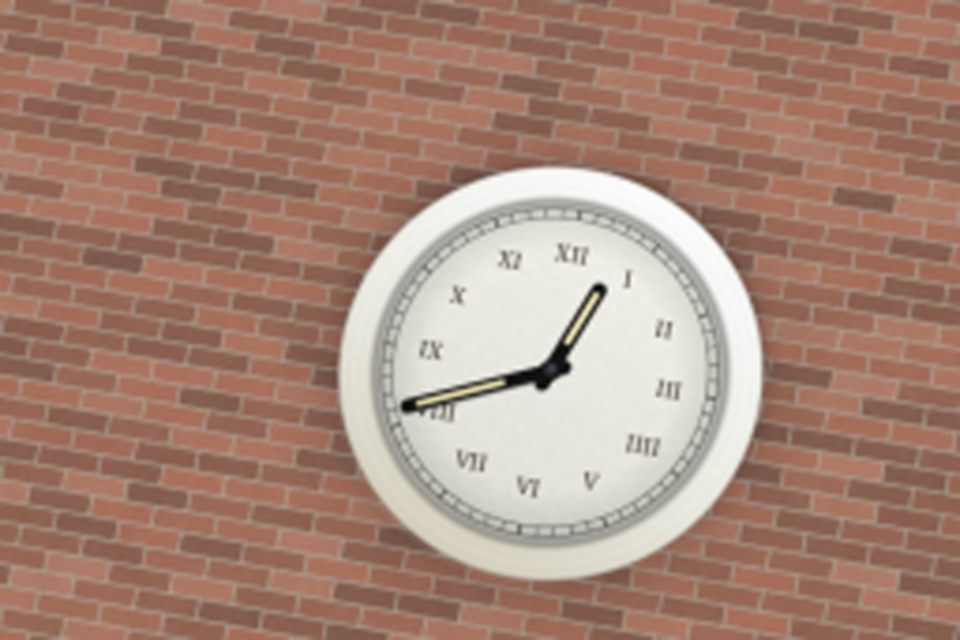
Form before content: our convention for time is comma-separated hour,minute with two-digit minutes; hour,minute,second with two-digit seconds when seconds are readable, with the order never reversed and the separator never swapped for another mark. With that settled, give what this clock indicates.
12,41
